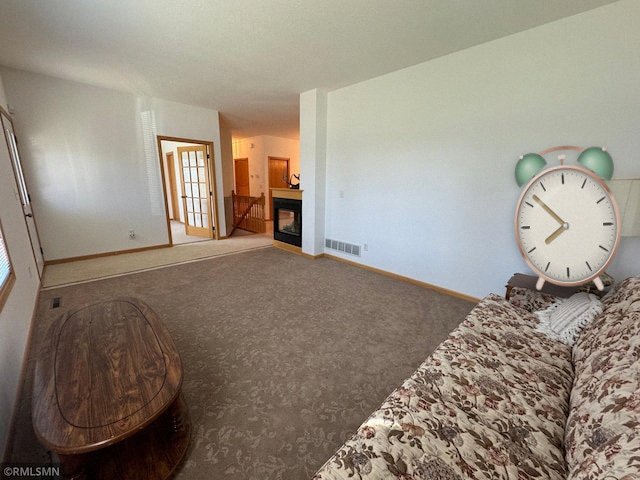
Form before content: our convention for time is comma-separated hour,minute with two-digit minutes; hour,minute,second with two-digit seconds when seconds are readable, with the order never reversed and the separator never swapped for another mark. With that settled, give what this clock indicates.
7,52
